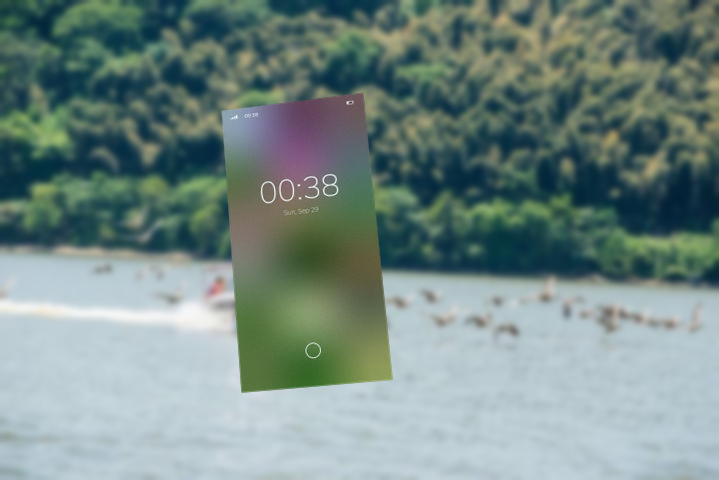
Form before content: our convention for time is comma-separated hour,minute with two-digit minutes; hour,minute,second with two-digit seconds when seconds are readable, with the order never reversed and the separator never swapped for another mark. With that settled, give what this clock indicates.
0,38
